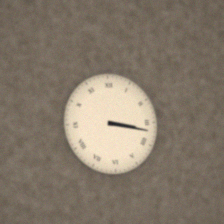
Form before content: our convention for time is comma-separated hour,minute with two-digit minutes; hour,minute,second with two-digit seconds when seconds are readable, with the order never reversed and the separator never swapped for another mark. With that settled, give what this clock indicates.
3,17
